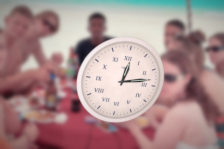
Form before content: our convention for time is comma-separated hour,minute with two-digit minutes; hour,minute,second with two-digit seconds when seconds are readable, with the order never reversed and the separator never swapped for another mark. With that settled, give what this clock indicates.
12,13
